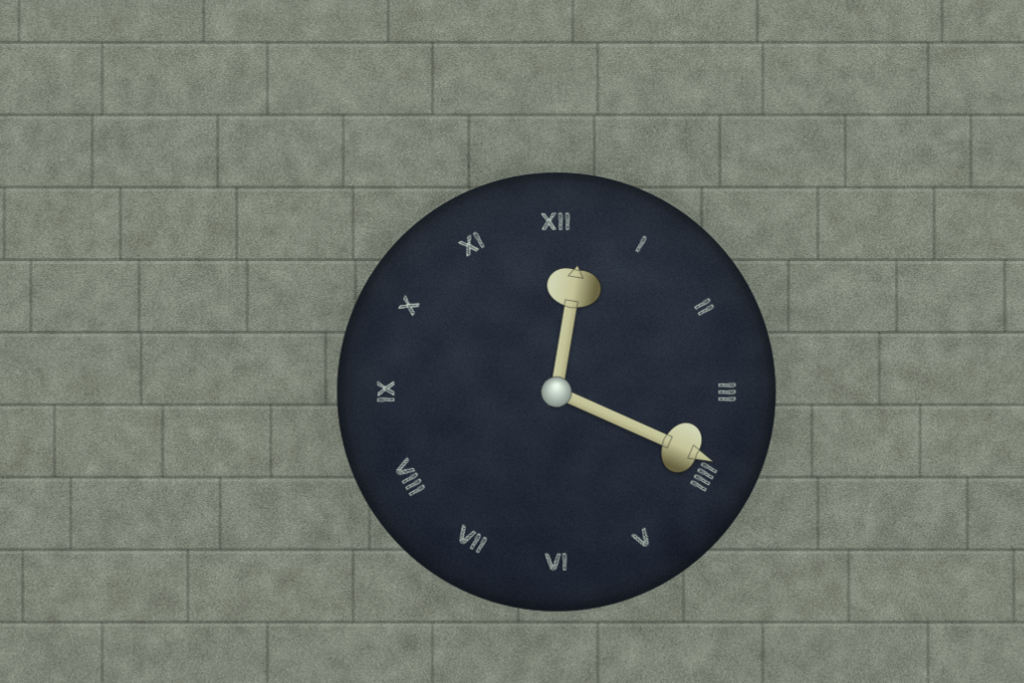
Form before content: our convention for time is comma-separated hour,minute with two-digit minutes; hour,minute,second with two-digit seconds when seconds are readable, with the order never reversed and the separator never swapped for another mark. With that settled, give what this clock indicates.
12,19
